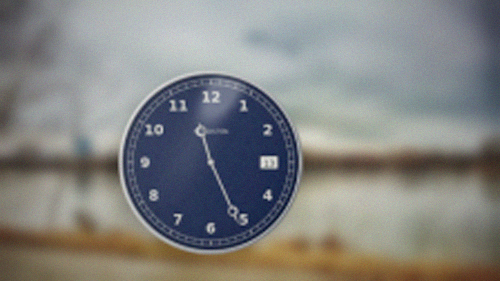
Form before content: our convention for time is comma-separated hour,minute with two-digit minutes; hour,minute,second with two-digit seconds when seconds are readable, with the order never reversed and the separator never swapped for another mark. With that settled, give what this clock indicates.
11,26
